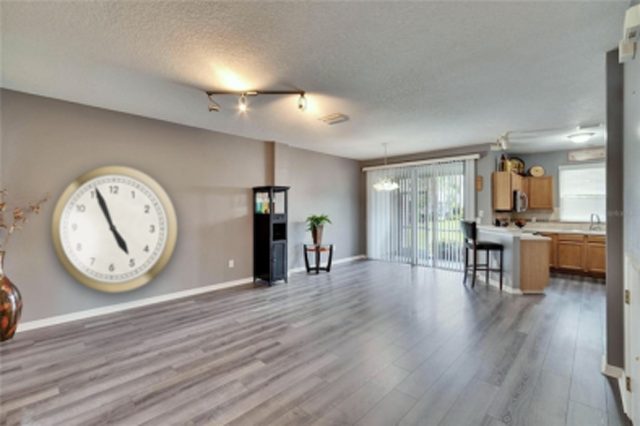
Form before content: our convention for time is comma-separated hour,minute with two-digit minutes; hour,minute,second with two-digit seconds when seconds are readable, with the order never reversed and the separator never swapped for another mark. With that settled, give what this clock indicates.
4,56
